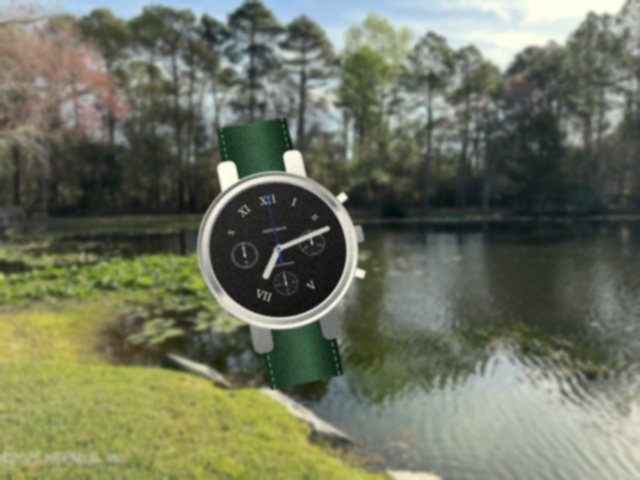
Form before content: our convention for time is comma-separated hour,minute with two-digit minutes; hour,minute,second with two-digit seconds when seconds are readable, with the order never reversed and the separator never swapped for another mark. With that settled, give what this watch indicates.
7,13
